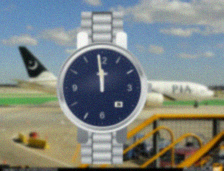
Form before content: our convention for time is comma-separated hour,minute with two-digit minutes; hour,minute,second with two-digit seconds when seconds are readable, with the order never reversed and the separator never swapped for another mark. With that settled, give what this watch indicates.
11,59
